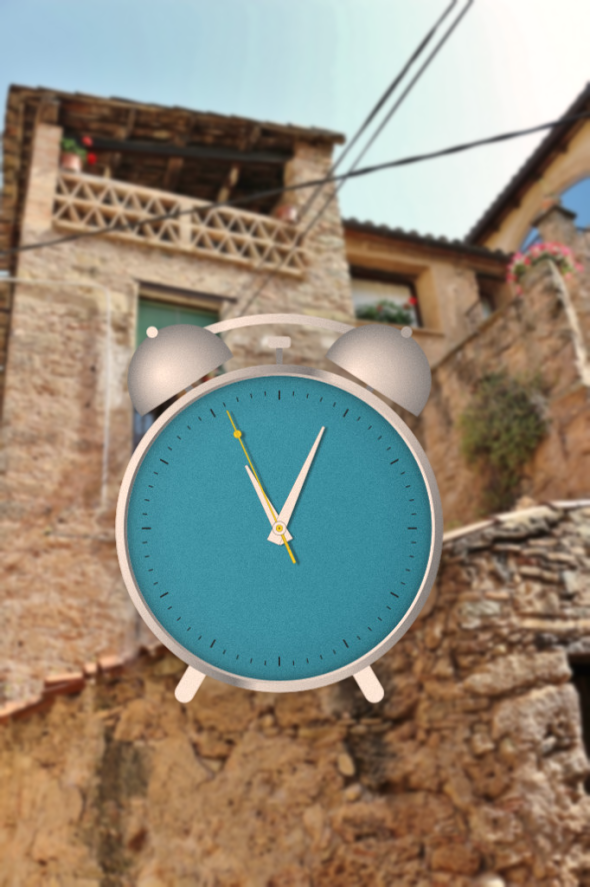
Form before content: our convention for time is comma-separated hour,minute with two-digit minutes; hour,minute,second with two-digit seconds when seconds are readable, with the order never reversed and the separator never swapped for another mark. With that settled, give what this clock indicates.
11,03,56
